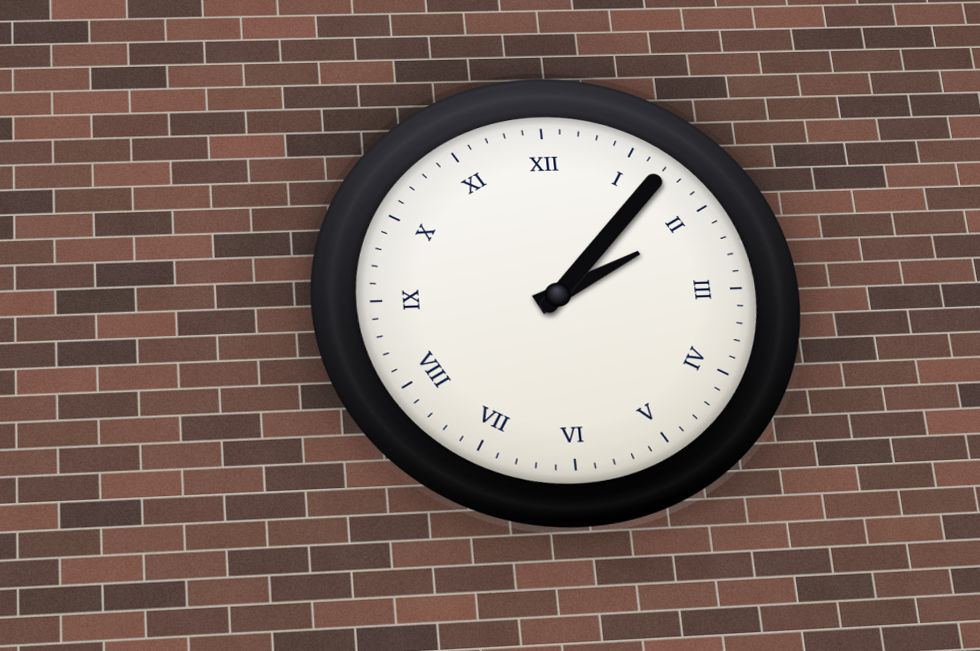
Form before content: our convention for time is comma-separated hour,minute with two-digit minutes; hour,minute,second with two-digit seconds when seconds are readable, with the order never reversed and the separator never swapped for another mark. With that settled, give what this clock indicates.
2,07
